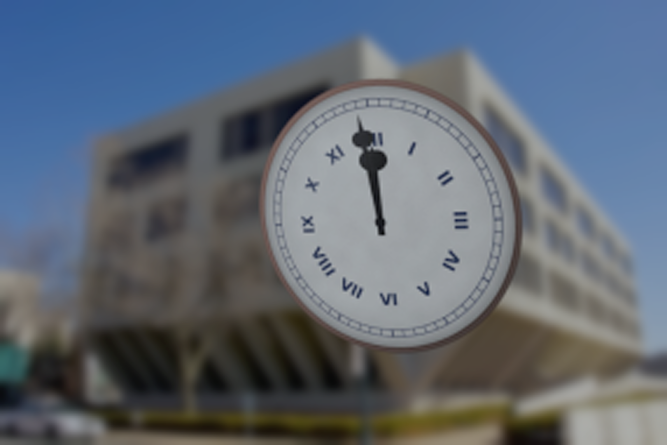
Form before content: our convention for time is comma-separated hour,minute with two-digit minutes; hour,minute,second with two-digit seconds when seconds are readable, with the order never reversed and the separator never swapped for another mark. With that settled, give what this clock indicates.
11,59
